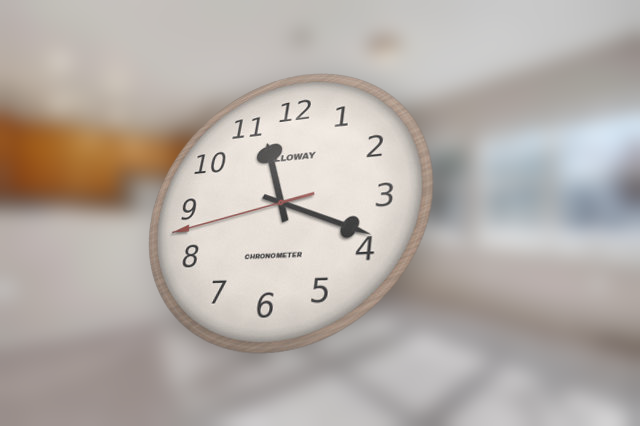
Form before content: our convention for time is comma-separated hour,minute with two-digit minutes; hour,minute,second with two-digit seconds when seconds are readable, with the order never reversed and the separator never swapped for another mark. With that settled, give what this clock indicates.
11,18,43
